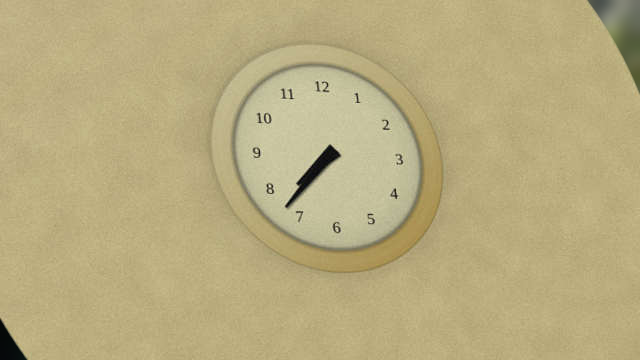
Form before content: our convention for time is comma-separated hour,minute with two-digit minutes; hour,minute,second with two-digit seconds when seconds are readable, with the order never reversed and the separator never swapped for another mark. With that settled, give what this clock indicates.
7,37
